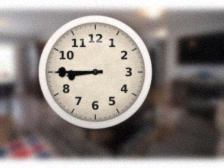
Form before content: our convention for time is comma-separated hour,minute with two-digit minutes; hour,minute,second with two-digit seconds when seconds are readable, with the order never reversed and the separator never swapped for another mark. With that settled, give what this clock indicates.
8,45
